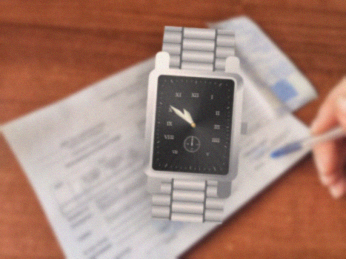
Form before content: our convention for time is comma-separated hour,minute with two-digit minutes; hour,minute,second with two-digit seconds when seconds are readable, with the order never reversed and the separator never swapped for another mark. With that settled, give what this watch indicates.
10,51
